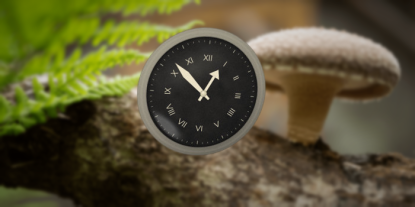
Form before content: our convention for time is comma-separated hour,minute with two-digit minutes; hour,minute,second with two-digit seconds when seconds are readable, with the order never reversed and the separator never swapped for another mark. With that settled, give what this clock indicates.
12,52
